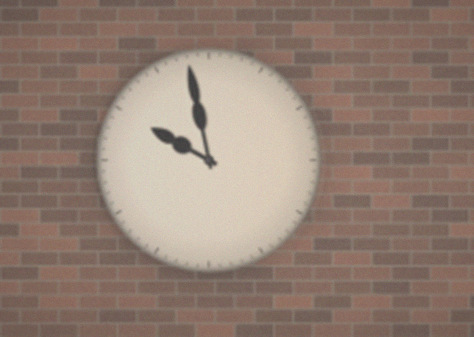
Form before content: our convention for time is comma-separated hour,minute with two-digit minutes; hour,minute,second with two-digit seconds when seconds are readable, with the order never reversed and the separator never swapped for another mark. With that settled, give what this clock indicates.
9,58
